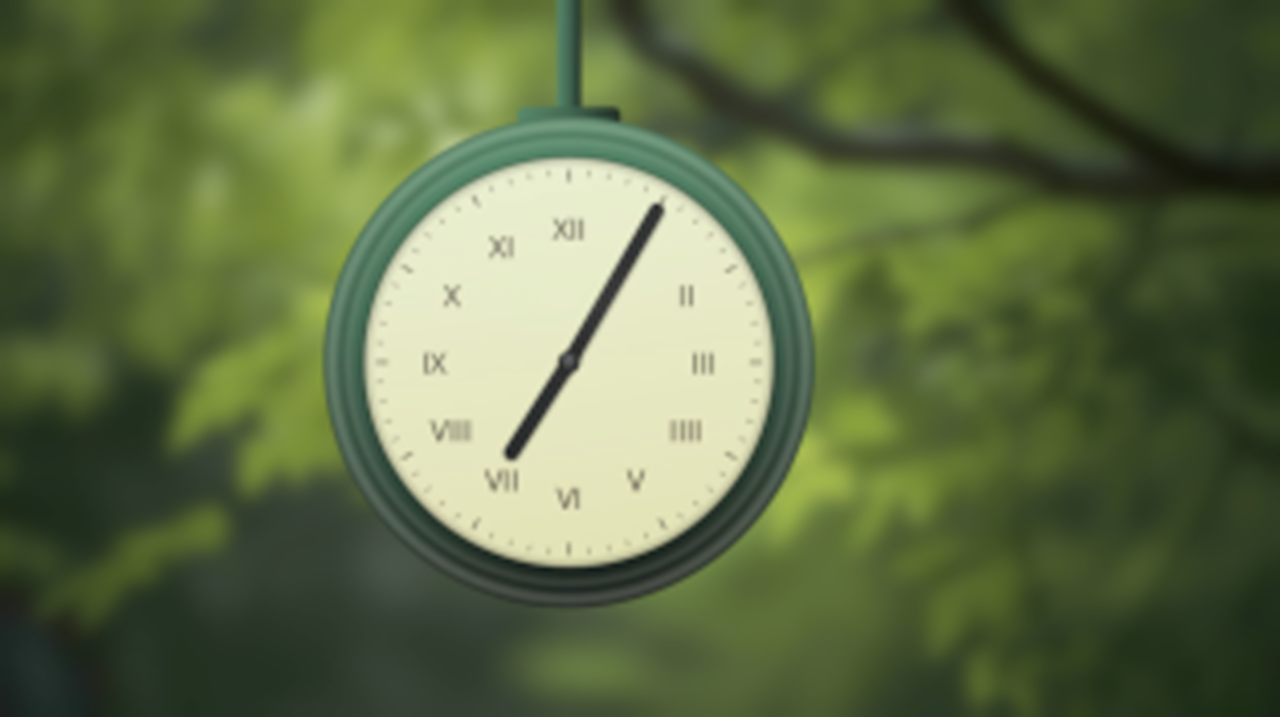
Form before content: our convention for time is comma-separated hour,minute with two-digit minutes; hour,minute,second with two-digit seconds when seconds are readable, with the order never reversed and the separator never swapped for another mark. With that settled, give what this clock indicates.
7,05
